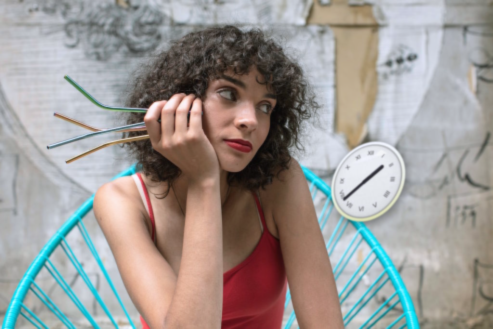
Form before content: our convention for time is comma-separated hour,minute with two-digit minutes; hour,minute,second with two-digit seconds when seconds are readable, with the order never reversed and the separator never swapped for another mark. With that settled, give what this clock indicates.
1,38
